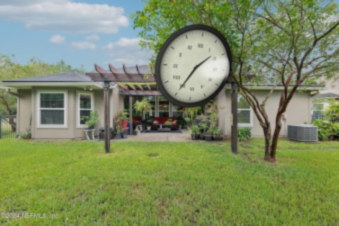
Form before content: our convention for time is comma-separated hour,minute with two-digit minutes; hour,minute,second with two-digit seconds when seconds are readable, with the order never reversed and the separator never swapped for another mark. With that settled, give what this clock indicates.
1,35
